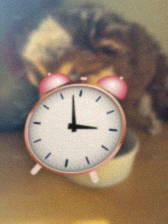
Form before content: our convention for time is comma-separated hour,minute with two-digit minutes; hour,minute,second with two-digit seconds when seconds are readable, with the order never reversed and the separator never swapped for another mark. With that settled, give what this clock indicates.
2,58
